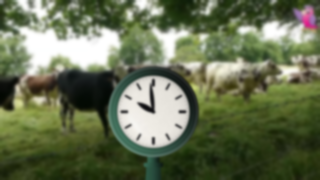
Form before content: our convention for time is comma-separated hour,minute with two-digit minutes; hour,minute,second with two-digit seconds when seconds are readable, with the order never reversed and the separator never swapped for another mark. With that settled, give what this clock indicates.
9,59
